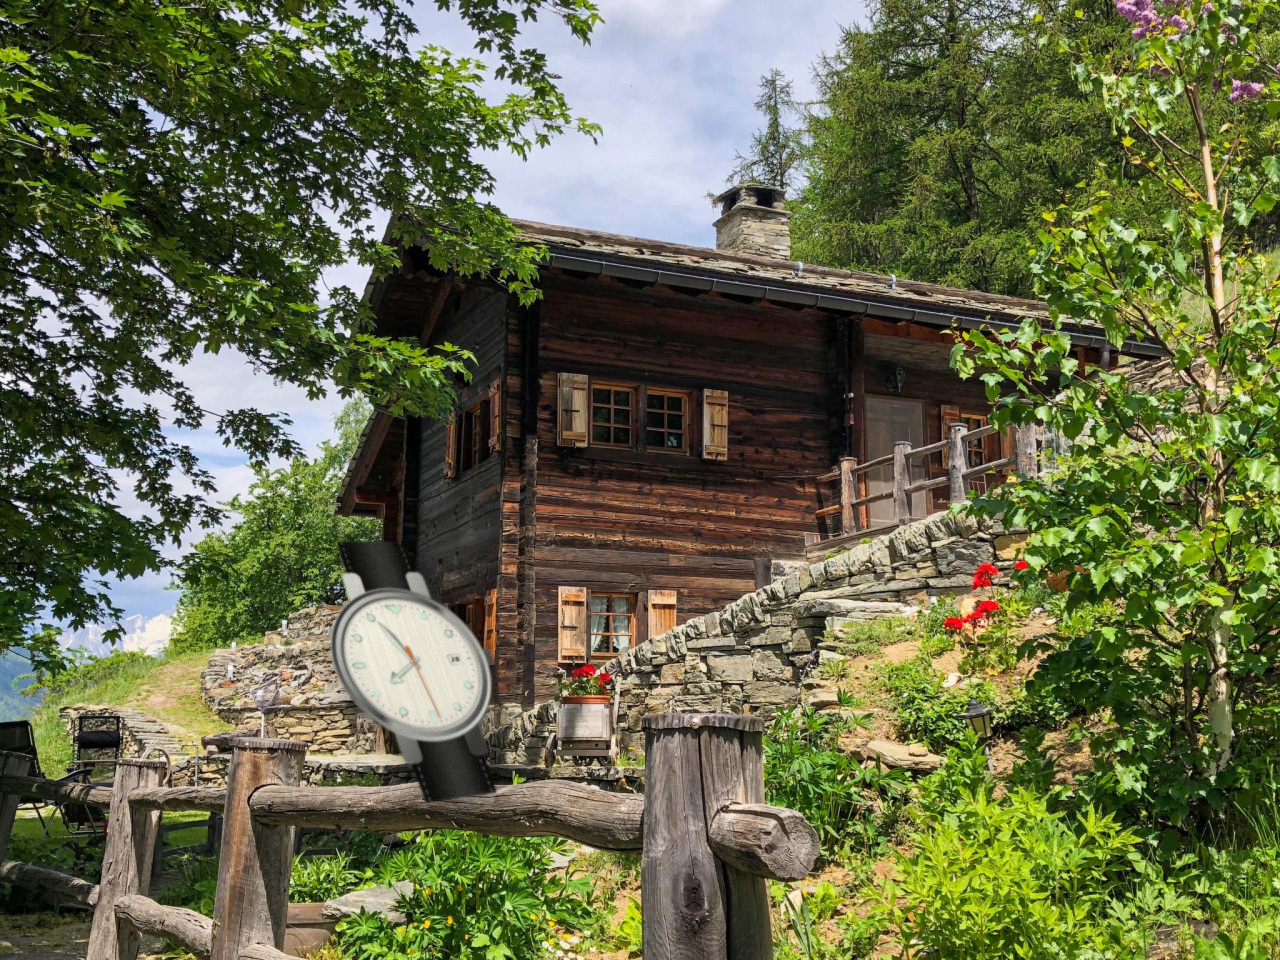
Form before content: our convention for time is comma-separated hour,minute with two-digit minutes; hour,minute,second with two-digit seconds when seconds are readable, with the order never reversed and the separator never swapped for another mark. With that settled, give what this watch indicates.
7,55,29
